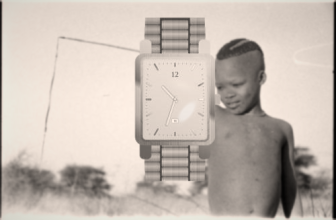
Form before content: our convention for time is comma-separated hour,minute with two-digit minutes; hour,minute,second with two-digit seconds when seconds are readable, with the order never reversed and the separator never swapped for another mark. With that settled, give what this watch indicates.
10,33
